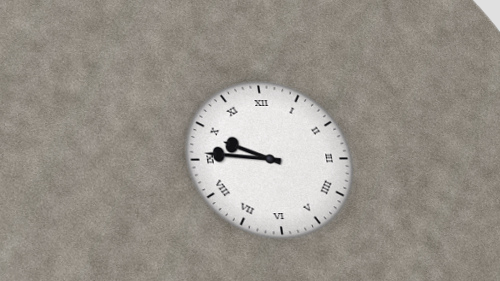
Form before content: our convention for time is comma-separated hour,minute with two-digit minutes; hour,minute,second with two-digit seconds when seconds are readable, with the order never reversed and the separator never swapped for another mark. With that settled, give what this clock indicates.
9,46
